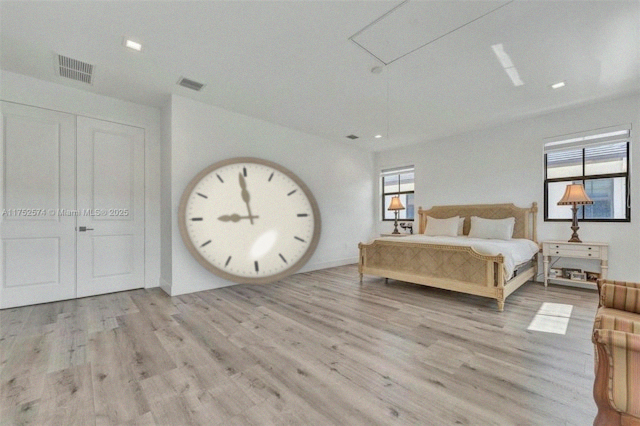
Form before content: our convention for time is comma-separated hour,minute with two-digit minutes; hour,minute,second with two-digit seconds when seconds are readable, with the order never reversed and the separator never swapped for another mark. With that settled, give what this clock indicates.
8,59
